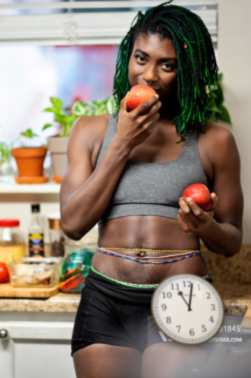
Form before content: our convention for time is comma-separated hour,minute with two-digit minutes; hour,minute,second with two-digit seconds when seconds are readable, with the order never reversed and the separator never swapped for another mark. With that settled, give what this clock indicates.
11,02
